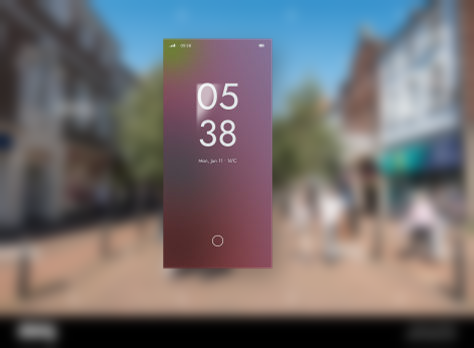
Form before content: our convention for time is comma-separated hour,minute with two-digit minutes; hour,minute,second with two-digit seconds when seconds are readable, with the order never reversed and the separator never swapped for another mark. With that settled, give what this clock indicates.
5,38
